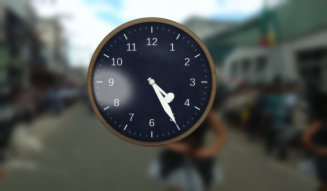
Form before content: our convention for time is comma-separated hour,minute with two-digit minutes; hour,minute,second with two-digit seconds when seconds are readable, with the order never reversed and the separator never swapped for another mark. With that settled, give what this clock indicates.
4,25
